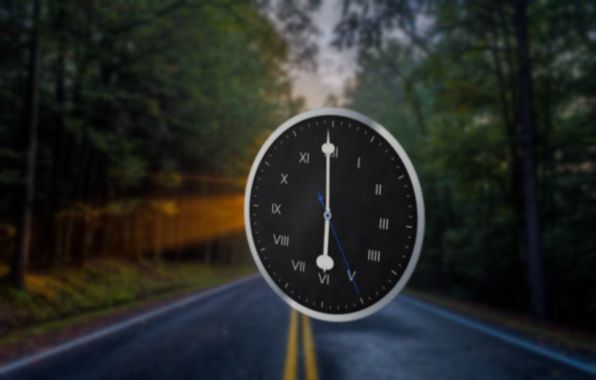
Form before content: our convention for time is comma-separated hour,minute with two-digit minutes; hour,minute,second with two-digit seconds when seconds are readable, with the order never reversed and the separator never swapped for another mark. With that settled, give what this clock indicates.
5,59,25
